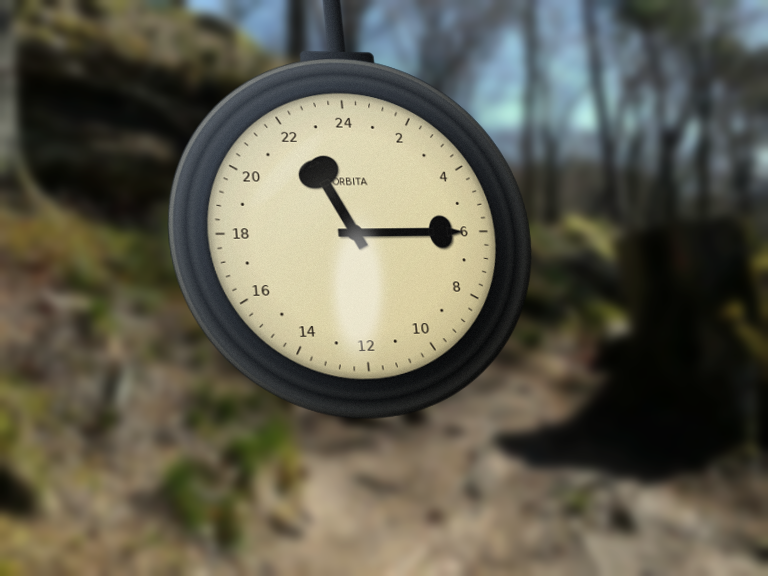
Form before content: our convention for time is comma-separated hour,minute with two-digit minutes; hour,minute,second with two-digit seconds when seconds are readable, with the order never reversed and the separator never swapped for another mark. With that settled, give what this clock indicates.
22,15
